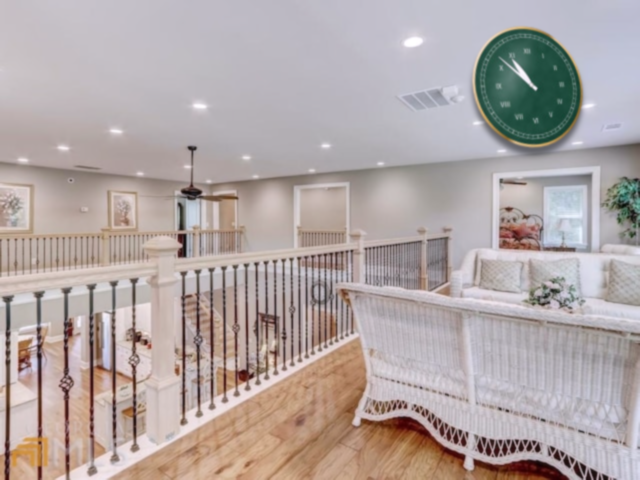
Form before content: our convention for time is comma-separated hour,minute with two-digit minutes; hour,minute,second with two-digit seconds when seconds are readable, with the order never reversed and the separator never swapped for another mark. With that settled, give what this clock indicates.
10,52
